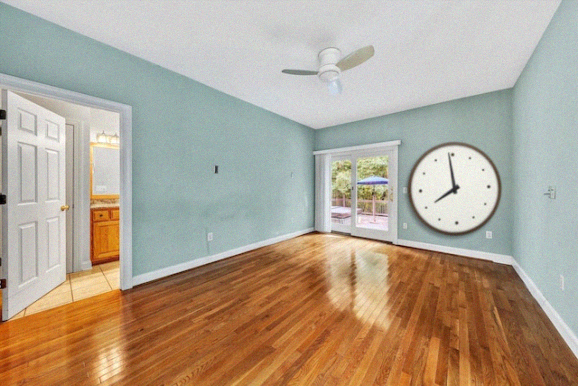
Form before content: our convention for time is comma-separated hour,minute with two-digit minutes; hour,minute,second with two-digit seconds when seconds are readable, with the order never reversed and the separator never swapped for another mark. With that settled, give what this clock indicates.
7,59
